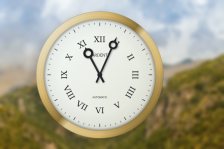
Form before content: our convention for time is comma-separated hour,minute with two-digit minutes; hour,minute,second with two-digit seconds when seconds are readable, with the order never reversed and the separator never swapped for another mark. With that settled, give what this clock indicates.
11,04
